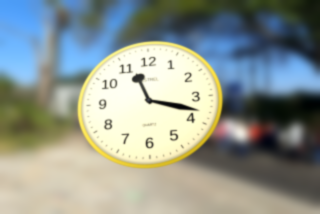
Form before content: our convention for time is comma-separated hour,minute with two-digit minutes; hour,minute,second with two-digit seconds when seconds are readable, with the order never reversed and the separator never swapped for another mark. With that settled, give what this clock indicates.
11,18
